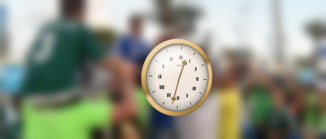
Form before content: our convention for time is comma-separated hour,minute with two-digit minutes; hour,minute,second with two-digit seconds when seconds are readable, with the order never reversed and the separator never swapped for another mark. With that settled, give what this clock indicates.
12,32
